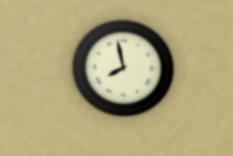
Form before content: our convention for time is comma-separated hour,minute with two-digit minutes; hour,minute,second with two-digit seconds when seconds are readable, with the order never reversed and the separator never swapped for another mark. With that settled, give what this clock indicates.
7,58
